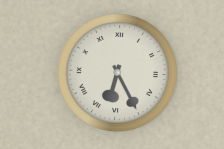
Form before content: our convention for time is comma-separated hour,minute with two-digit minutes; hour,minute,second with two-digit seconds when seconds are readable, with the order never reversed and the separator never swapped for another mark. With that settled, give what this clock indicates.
6,25
